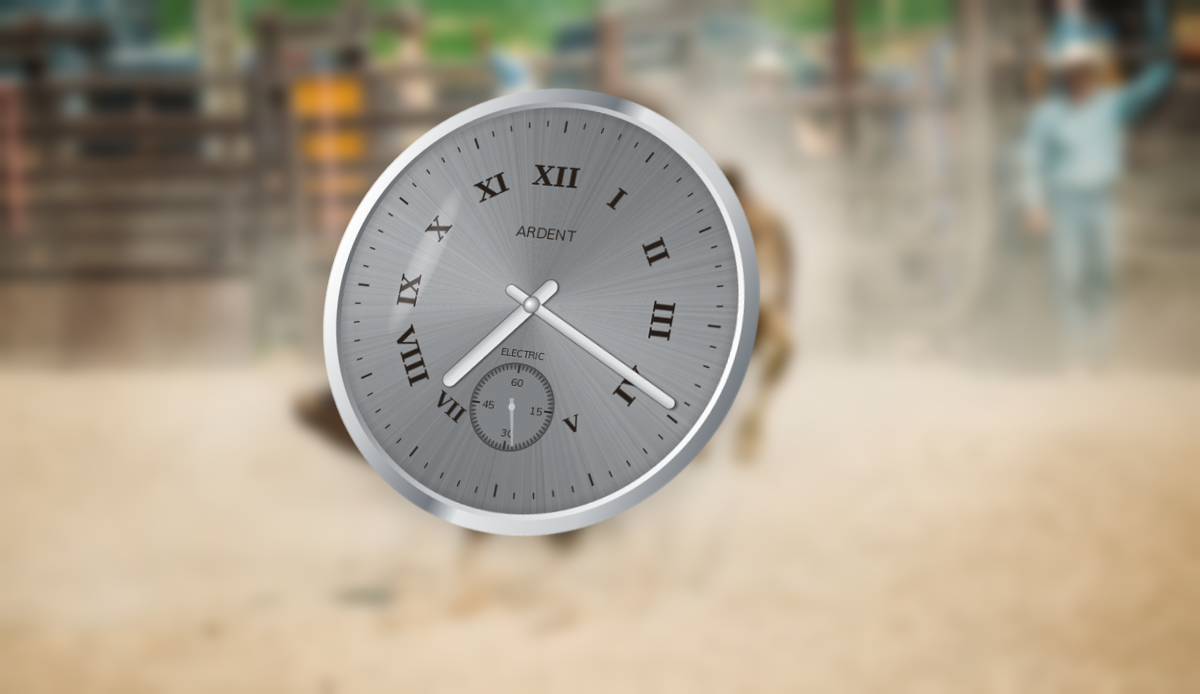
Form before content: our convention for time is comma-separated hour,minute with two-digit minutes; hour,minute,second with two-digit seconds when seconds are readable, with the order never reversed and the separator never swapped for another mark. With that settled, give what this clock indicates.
7,19,28
